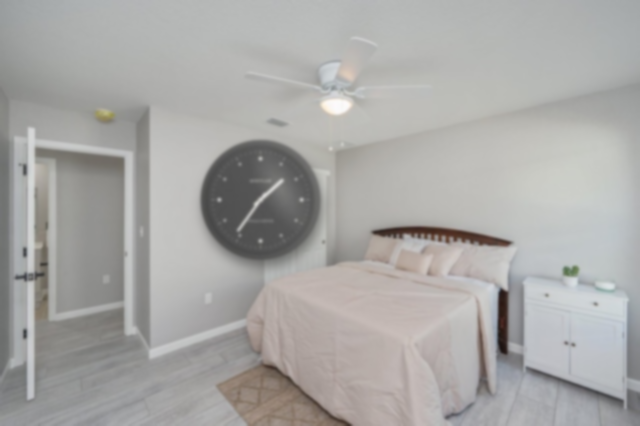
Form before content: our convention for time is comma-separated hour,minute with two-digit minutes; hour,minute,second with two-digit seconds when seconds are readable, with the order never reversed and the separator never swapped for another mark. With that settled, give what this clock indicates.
1,36
